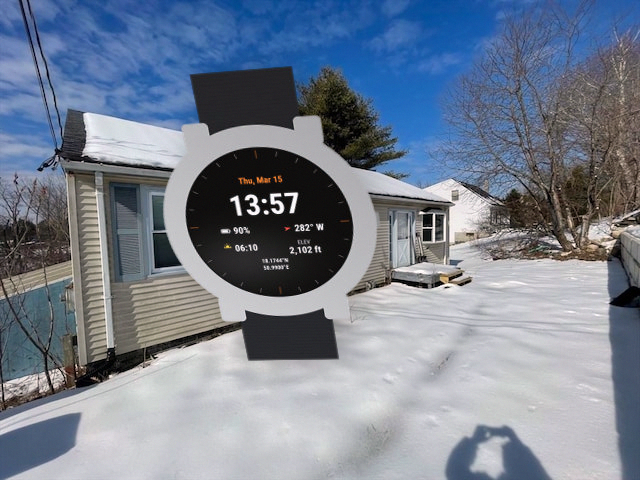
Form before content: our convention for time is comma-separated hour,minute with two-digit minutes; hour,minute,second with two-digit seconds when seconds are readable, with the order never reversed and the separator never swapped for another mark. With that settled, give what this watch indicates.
13,57
